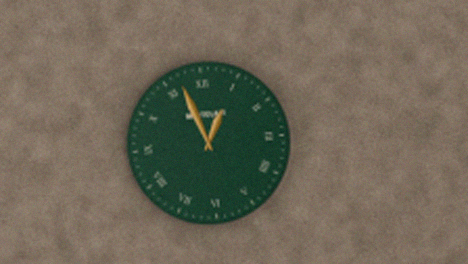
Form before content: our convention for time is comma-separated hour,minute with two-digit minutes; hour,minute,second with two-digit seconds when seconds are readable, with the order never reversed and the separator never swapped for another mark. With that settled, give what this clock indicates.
12,57
